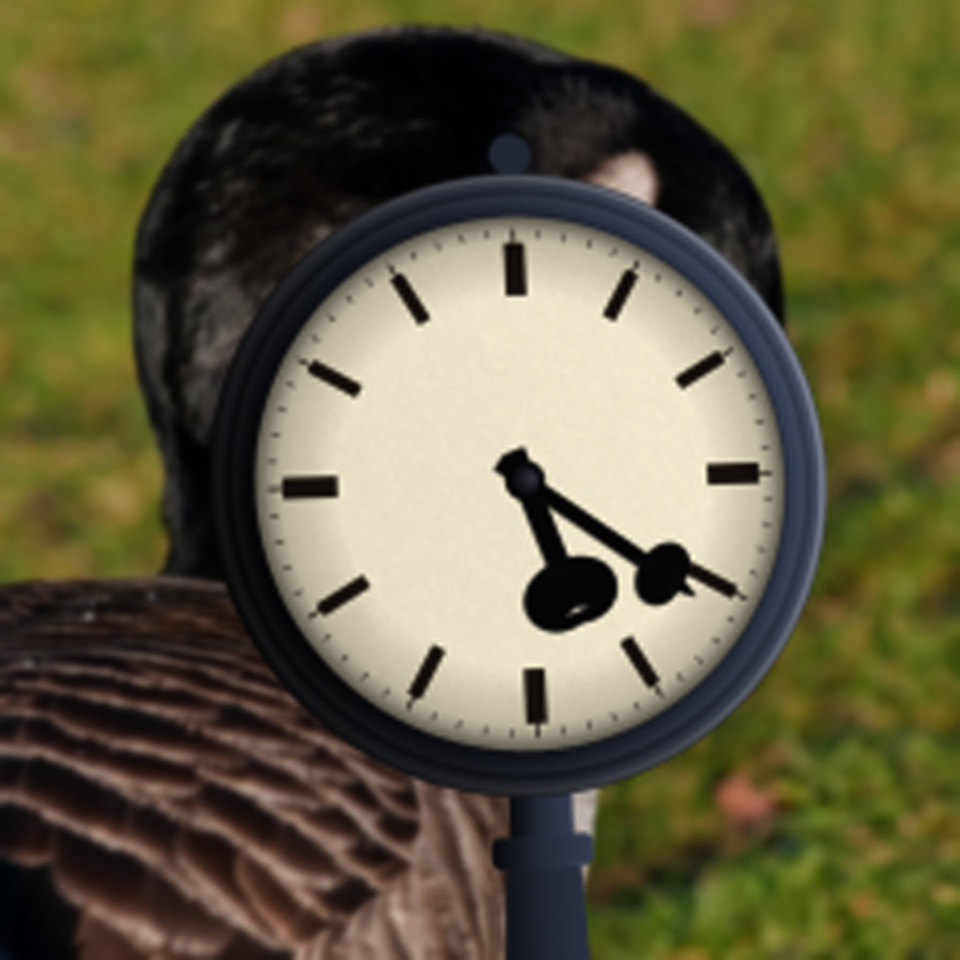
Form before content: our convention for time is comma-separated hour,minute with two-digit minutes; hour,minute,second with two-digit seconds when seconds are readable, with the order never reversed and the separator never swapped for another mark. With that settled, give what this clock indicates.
5,21
